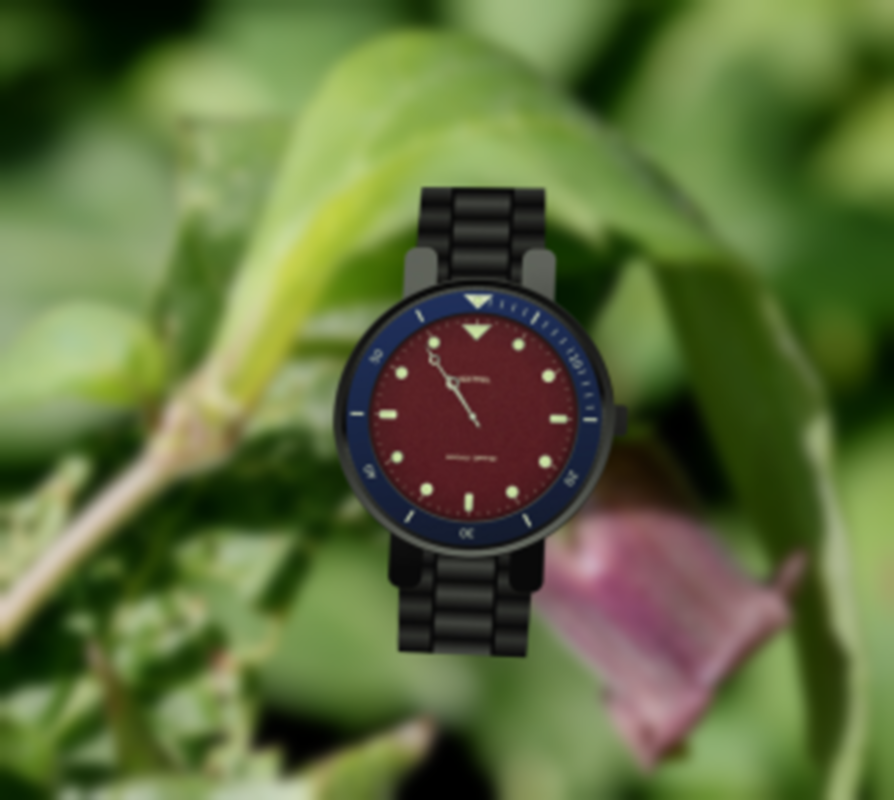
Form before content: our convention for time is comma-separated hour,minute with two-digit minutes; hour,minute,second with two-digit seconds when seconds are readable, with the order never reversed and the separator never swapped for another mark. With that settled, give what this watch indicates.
10,54
